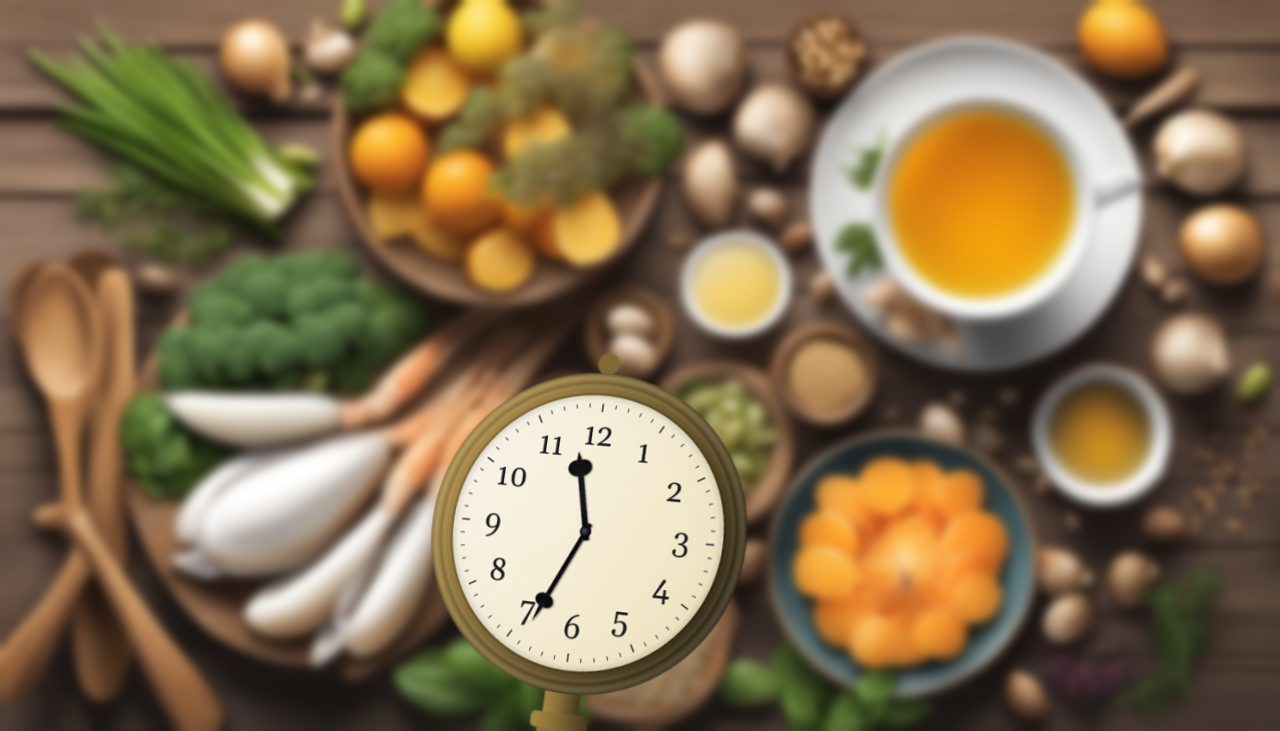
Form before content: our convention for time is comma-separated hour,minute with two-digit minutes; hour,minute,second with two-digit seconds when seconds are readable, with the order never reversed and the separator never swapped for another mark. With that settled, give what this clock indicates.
11,34
